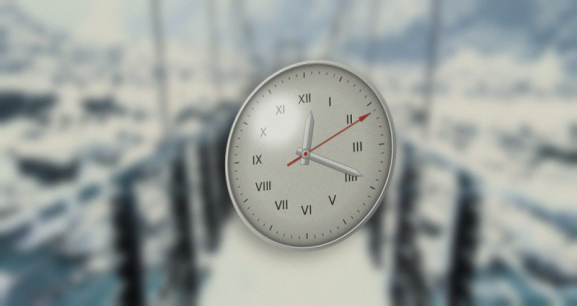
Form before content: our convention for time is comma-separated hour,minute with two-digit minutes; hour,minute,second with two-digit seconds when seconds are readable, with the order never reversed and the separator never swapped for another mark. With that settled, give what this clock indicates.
12,19,11
